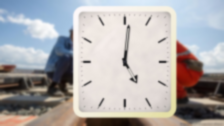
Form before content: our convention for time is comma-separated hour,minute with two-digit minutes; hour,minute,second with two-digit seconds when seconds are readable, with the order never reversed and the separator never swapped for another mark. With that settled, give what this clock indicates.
5,01
